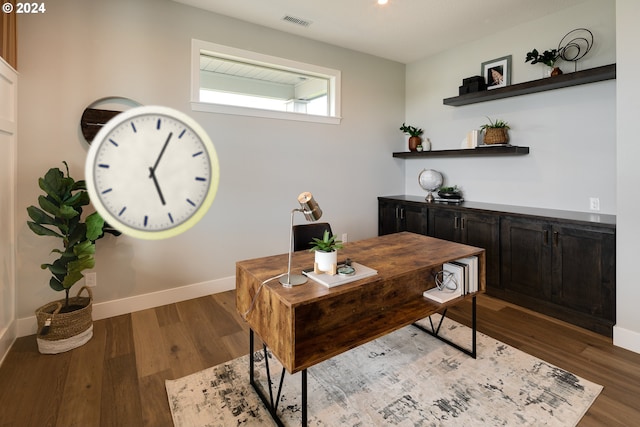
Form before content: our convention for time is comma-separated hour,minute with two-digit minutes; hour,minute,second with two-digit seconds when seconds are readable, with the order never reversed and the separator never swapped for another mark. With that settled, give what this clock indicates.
5,03
